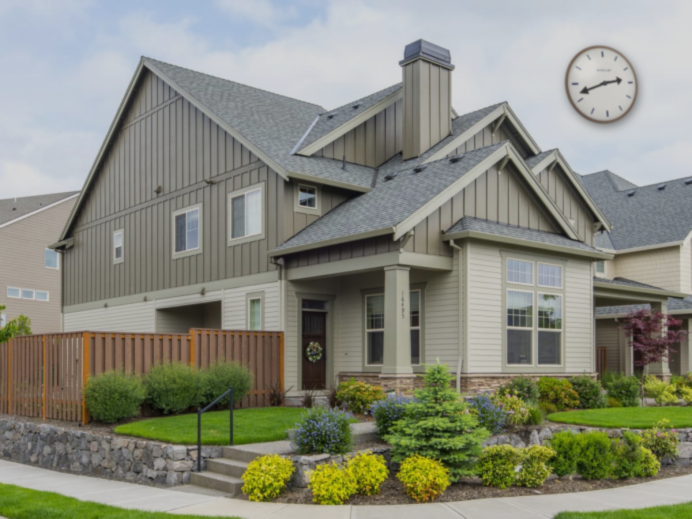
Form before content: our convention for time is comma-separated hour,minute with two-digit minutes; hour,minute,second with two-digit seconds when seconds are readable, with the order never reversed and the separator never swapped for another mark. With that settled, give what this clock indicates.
2,42
